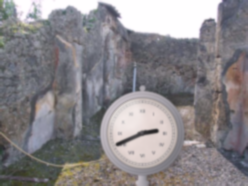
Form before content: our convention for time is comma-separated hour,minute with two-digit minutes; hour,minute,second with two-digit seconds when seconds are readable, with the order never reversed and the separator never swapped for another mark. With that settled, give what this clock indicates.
2,41
